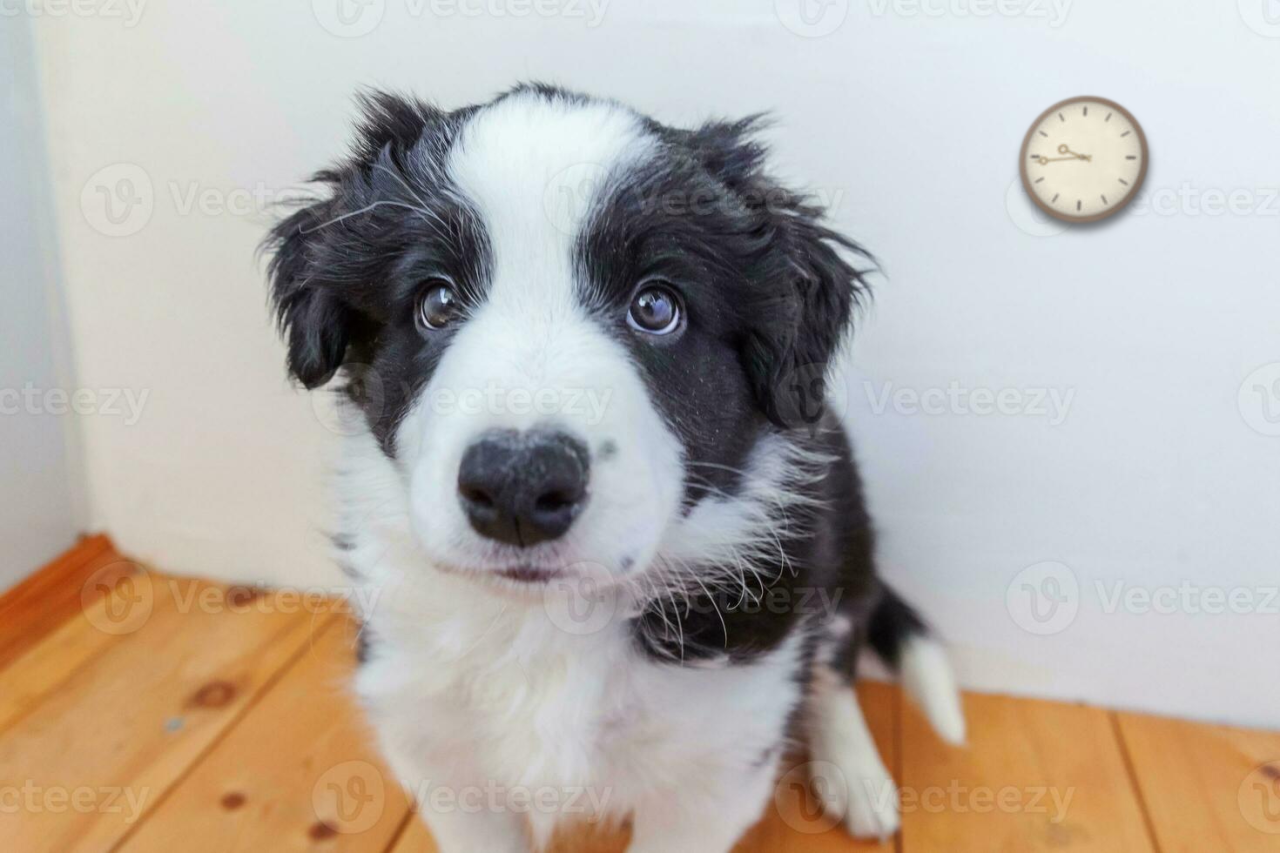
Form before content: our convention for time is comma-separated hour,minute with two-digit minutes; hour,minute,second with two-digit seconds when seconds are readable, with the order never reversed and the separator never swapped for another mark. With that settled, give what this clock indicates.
9,44
